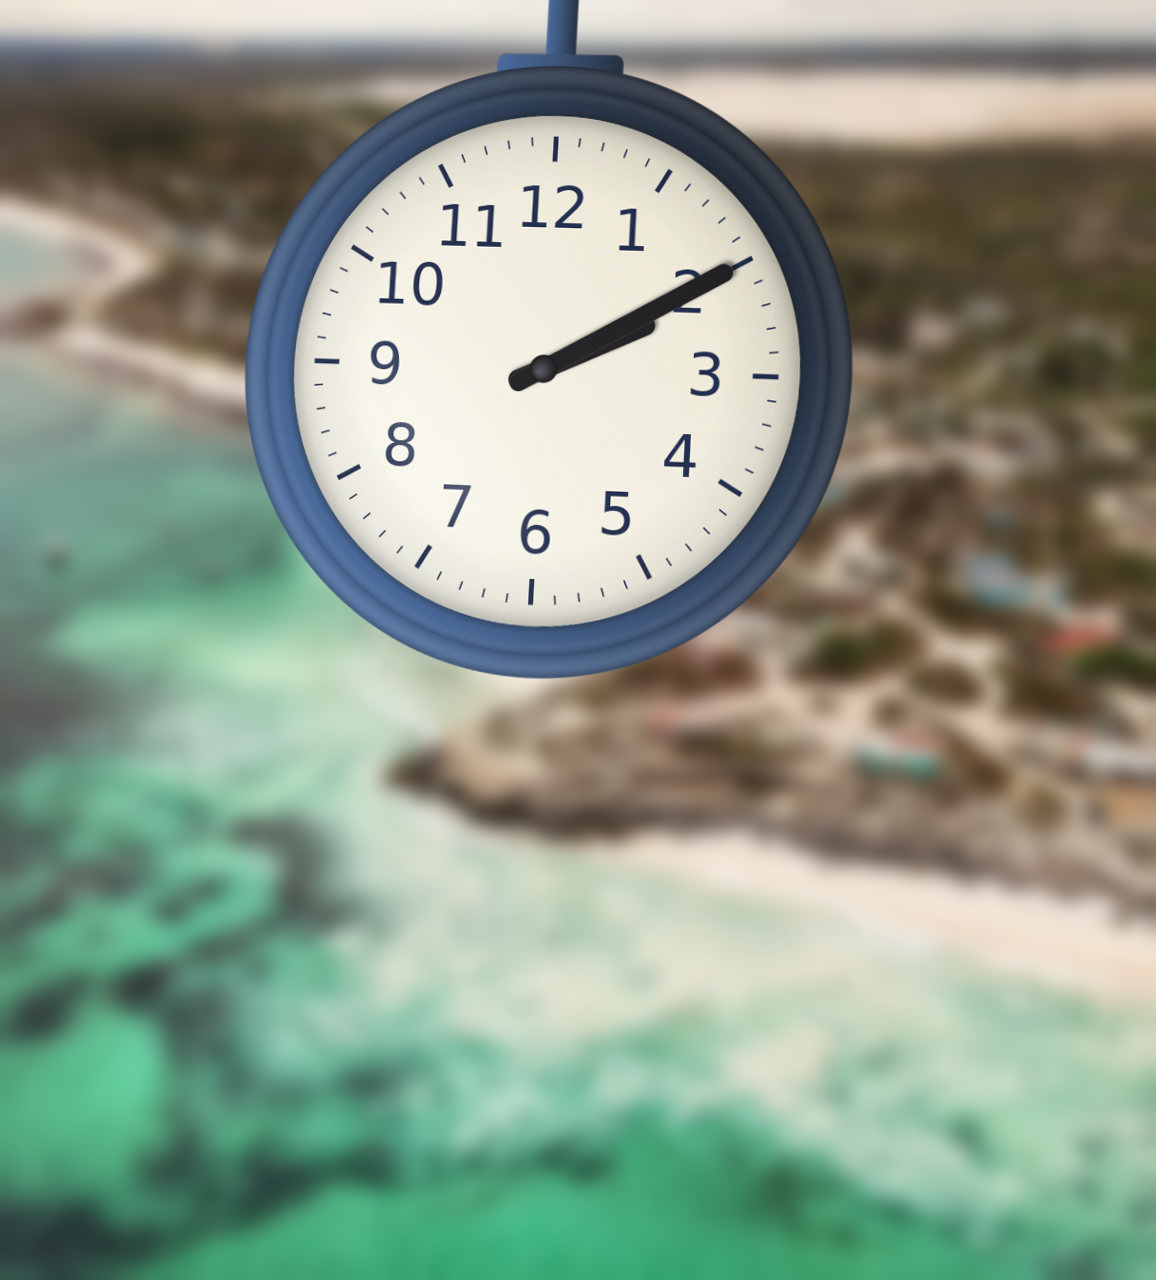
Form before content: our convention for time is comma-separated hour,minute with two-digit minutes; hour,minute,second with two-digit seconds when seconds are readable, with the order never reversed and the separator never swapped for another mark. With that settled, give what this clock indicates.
2,10
